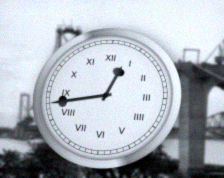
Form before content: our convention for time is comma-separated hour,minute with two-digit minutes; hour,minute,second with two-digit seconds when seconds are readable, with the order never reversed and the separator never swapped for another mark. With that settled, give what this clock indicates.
12,43
